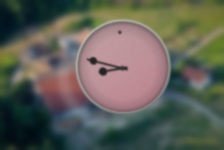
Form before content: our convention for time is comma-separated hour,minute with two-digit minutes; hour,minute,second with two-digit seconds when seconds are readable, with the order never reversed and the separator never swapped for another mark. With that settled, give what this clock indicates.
8,48
